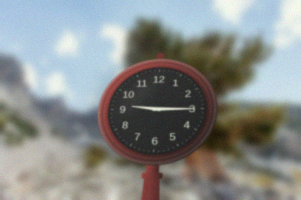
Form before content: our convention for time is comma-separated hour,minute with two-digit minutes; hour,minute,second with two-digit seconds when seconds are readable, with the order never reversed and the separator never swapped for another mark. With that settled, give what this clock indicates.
9,15
